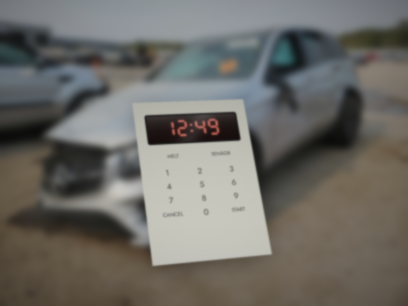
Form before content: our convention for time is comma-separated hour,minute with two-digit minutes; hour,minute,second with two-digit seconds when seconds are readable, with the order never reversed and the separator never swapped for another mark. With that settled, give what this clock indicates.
12,49
